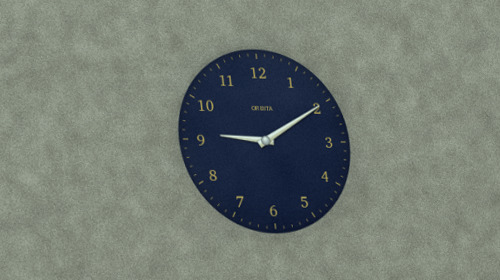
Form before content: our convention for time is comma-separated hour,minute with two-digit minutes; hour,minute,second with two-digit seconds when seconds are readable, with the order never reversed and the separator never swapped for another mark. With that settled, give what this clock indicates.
9,10
